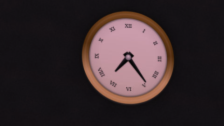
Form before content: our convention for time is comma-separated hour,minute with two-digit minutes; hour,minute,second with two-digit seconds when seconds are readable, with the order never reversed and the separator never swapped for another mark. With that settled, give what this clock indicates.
7,24
